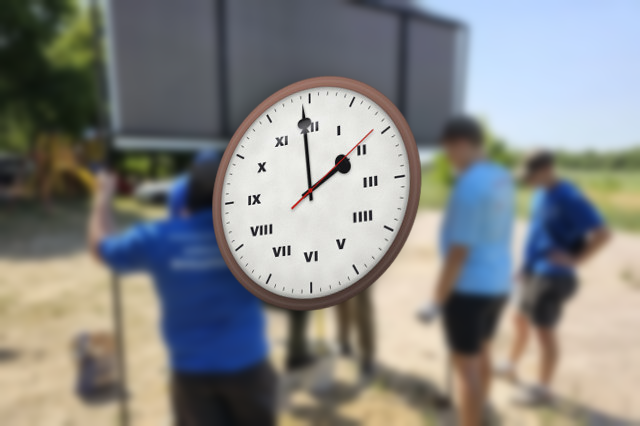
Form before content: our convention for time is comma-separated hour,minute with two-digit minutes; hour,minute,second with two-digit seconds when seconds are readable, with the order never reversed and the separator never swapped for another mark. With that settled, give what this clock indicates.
1,59,09
